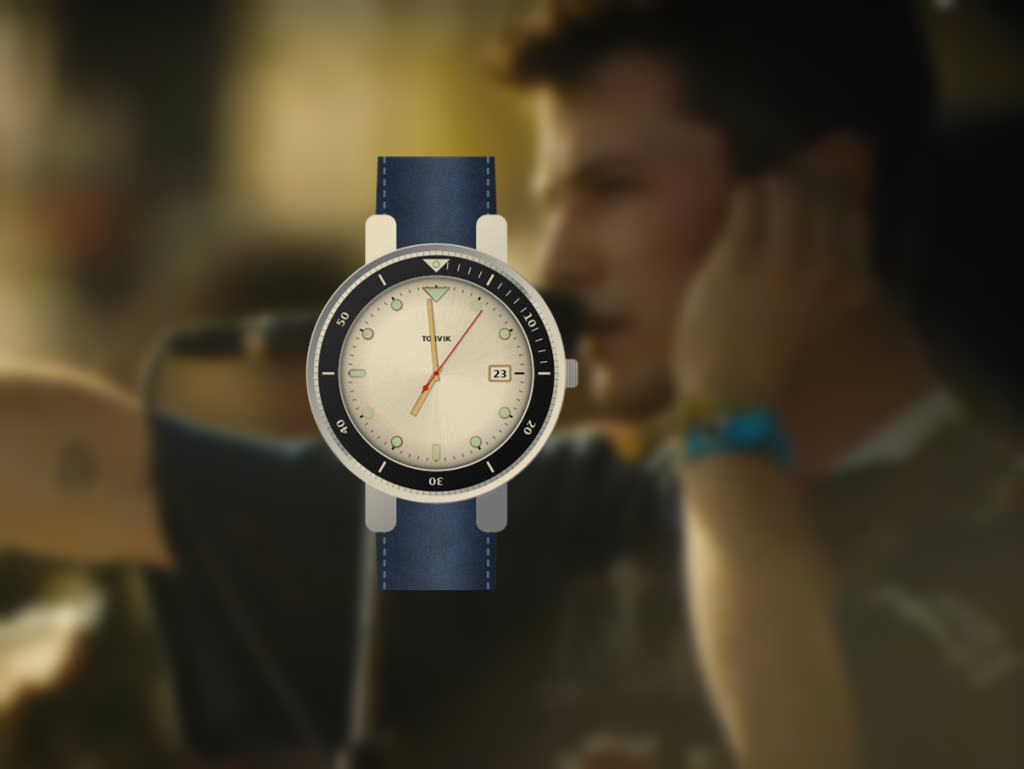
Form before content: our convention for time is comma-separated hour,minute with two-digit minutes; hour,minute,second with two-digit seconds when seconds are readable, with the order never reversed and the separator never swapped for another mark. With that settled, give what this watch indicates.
6,59,06
